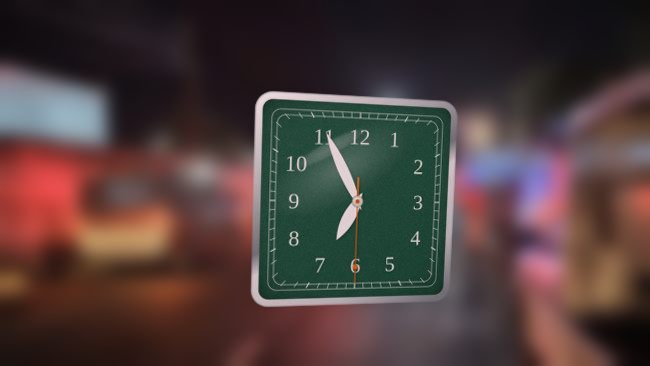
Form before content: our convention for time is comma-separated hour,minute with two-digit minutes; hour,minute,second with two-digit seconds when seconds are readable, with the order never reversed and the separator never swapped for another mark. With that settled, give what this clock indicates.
6,55,30
